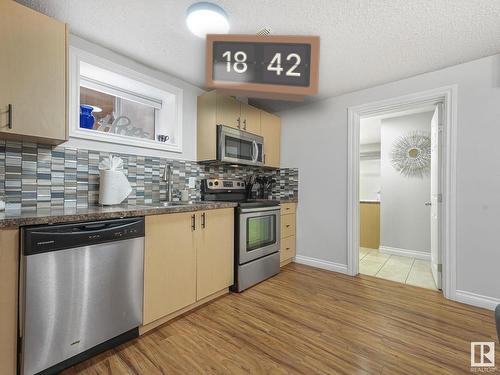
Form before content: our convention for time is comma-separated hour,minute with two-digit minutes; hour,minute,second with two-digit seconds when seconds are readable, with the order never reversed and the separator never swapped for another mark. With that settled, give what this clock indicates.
18,42
